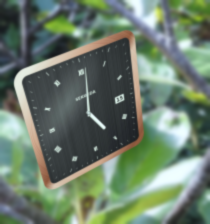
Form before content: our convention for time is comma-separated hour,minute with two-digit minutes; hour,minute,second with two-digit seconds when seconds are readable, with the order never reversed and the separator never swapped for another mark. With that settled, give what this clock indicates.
5,01
